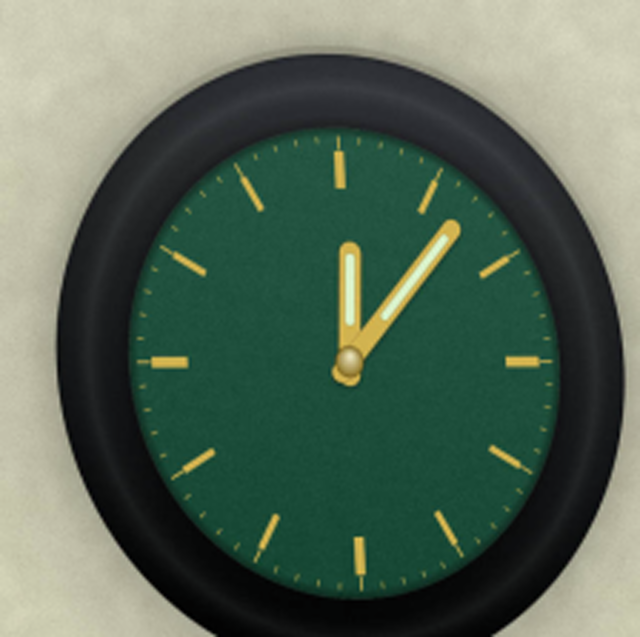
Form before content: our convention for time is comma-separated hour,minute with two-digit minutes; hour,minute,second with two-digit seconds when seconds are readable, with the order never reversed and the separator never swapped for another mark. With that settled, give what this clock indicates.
12,07
